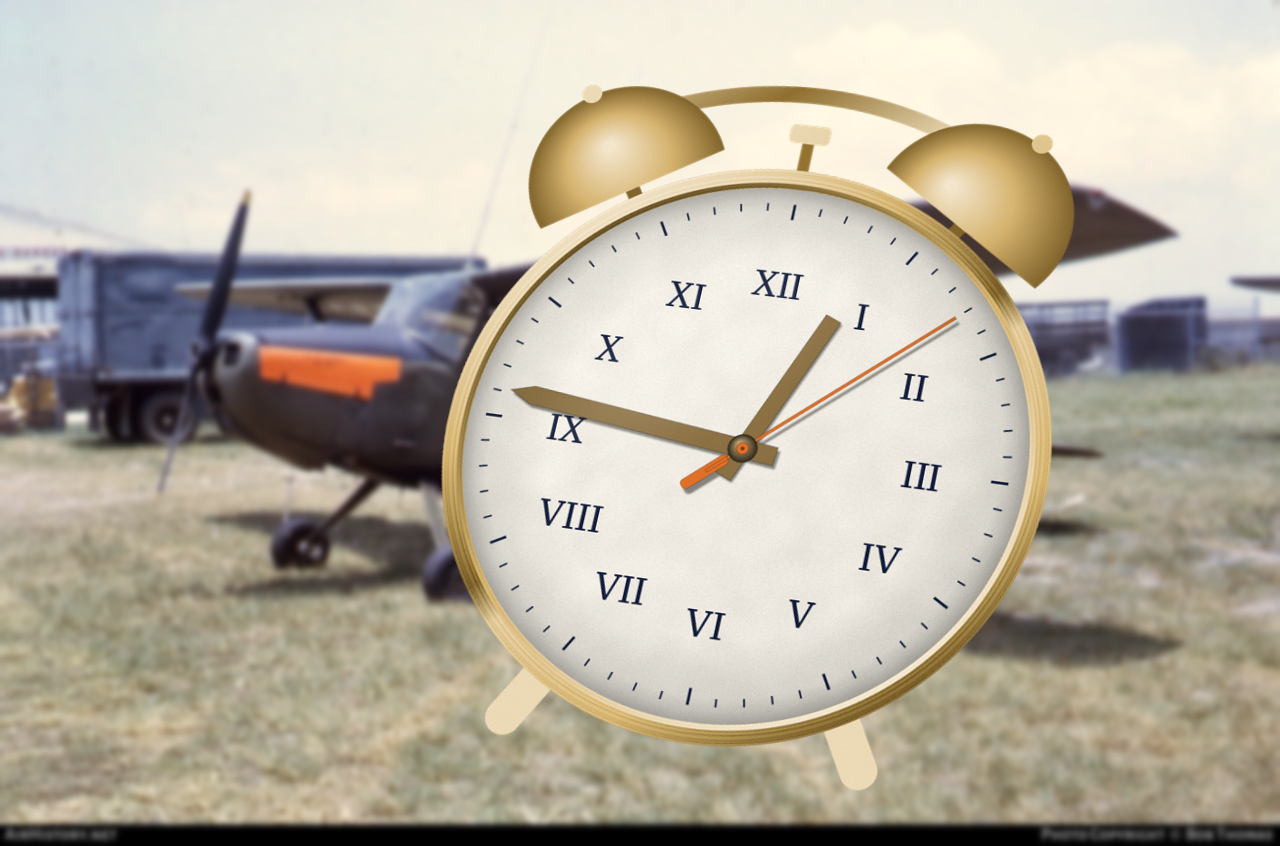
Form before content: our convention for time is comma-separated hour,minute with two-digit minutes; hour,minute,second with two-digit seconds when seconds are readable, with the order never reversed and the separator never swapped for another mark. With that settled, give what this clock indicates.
12,46,08
